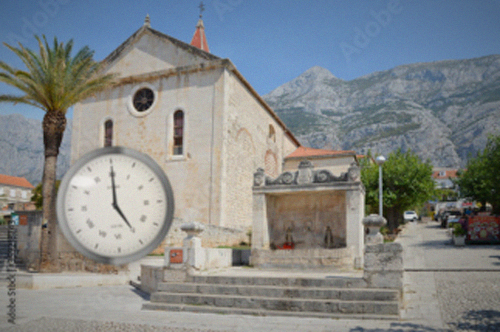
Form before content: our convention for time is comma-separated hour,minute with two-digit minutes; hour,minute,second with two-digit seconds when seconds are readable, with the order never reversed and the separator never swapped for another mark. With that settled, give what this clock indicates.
5,00
